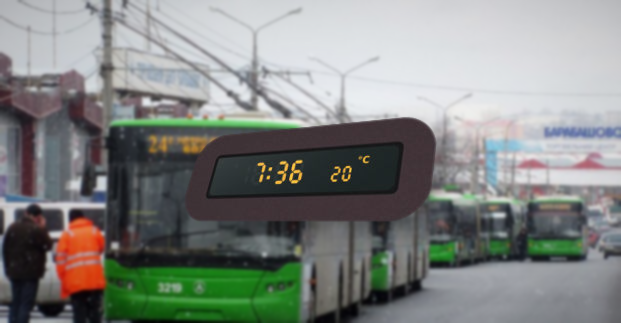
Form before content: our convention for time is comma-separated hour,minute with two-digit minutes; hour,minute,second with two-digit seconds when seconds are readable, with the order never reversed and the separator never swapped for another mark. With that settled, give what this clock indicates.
7,36
